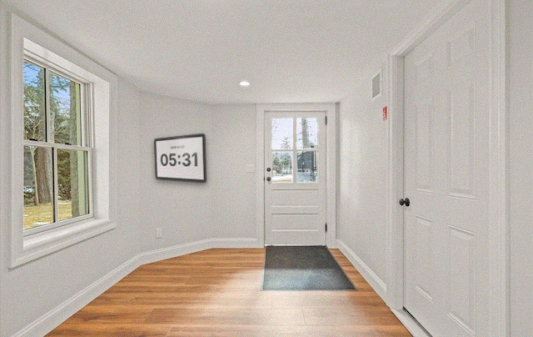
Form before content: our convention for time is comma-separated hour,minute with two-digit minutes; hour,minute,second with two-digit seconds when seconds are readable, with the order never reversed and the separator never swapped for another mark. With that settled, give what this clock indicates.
5,31
